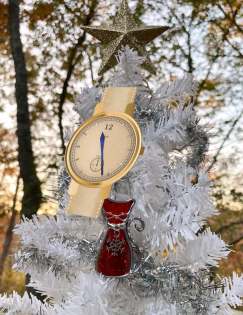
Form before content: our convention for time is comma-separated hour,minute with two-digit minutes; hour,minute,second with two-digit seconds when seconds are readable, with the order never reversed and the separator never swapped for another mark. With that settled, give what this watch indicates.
11,27
